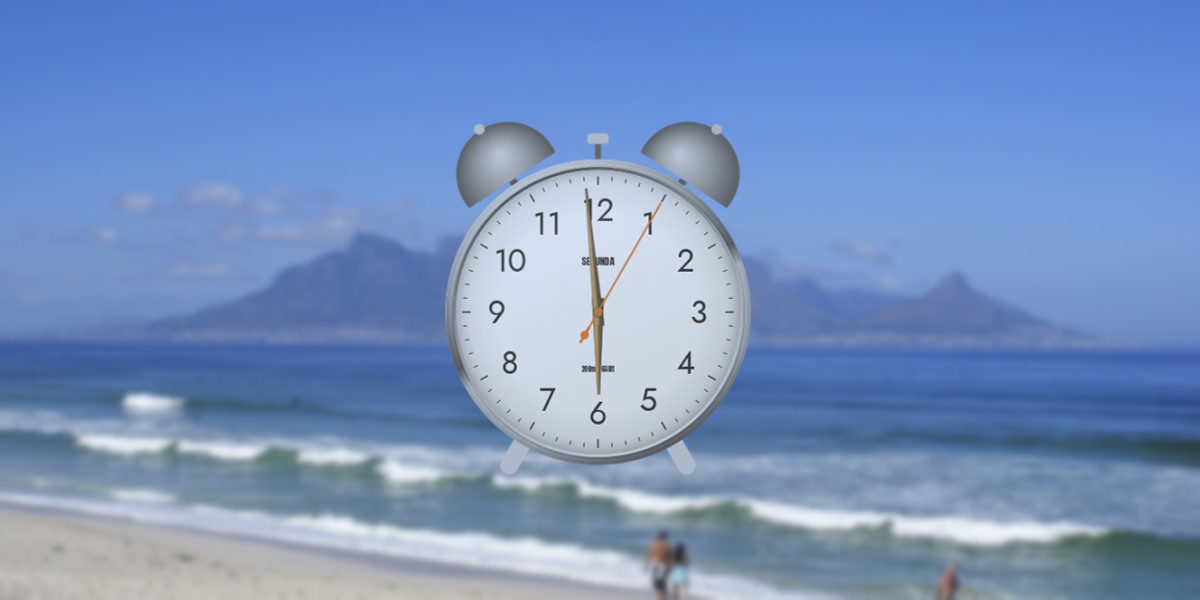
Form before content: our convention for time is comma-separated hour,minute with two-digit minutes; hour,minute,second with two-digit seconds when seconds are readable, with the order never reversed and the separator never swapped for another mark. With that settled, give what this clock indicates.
5,59,05
